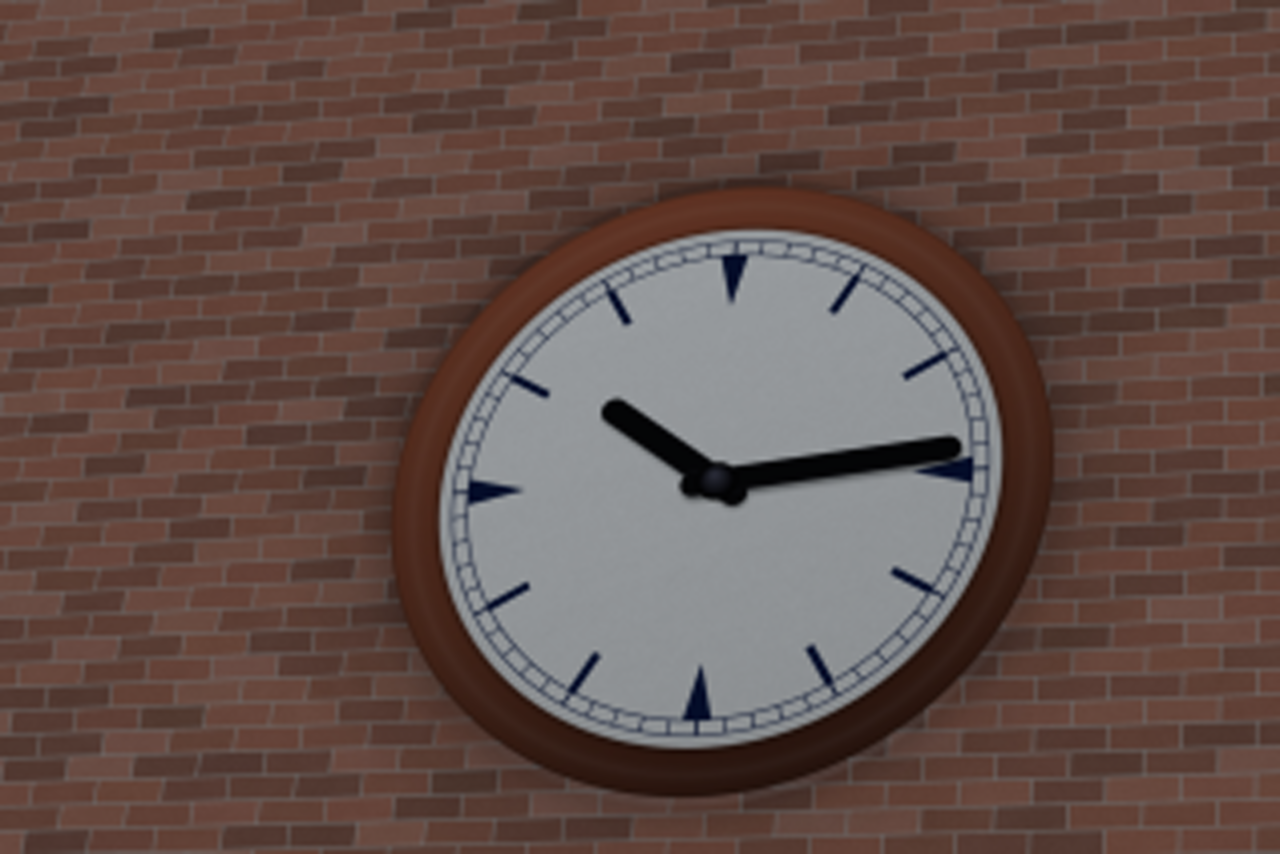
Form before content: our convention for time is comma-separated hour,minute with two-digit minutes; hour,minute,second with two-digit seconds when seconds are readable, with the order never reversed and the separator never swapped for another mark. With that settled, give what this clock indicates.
10,14
